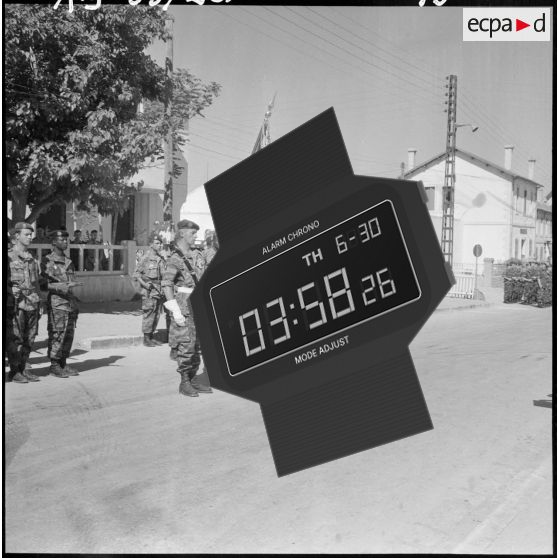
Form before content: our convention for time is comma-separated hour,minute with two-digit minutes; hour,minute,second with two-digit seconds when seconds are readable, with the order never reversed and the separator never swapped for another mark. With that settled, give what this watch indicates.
3,58,26
